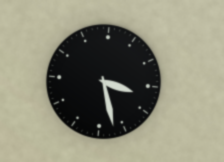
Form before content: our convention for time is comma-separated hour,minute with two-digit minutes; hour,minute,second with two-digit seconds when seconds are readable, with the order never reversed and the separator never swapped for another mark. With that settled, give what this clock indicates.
3,27
